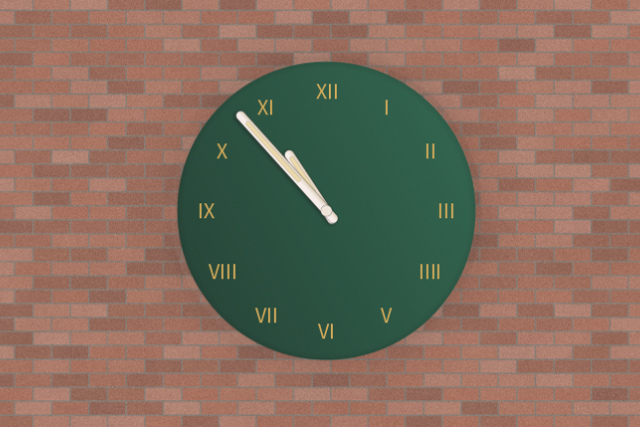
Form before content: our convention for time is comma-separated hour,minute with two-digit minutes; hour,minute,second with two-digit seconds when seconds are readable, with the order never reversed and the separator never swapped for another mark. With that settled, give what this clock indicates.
10,53
